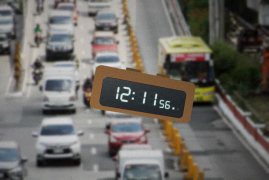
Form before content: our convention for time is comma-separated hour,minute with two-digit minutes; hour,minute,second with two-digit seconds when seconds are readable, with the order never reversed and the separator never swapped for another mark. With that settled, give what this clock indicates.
12,11,56
